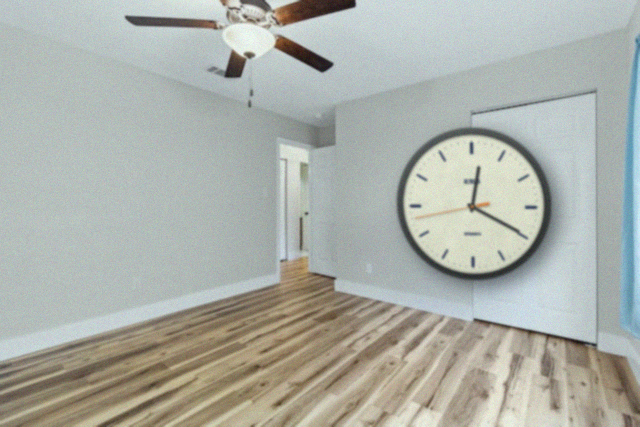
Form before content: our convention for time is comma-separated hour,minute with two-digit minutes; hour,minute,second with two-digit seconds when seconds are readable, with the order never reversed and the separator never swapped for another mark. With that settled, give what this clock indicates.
12,19,43
